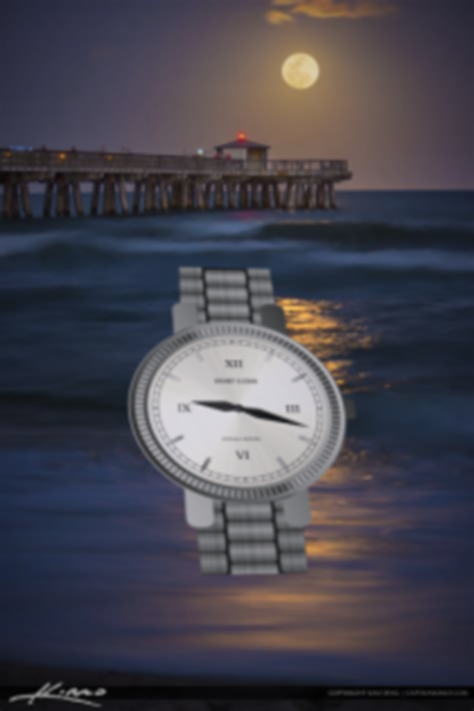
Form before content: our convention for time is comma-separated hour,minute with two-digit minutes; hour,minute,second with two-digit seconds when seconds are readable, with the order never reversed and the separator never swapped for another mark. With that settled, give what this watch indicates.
9,18
